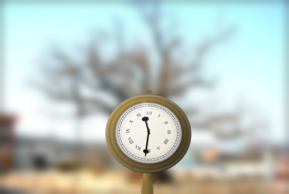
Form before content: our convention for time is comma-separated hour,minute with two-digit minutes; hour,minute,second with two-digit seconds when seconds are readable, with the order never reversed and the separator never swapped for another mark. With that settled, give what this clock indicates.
11,31
